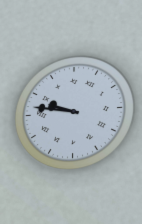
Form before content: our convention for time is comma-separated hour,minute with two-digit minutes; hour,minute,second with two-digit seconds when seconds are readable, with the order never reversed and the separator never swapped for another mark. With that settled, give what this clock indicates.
8,42
